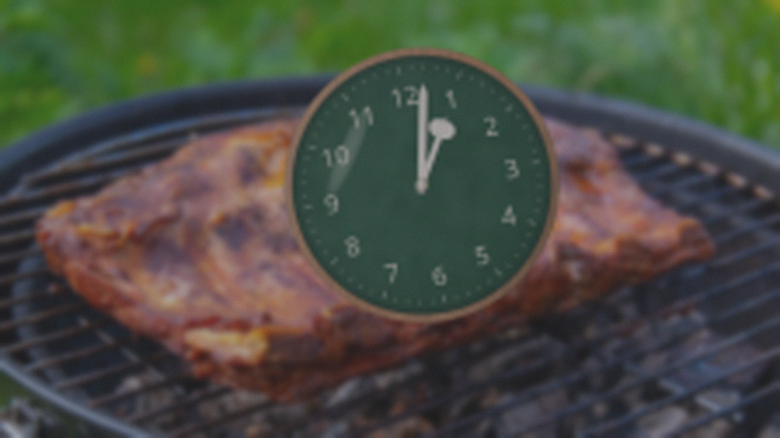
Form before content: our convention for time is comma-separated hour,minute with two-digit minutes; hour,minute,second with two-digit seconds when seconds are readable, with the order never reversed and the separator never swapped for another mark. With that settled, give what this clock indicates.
1,02
